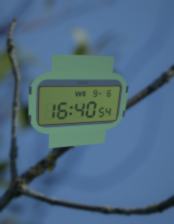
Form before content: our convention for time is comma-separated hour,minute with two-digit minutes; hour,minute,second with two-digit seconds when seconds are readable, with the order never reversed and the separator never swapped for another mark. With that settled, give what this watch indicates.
16,40,54
